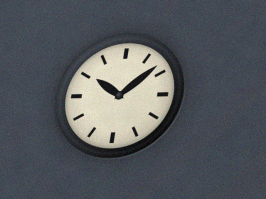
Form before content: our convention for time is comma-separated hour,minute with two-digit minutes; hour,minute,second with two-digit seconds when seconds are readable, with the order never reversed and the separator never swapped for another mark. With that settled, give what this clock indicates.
10,08
